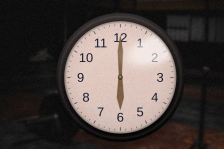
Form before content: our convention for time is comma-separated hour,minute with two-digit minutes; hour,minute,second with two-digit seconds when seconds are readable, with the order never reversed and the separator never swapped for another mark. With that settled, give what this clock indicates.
6,00
